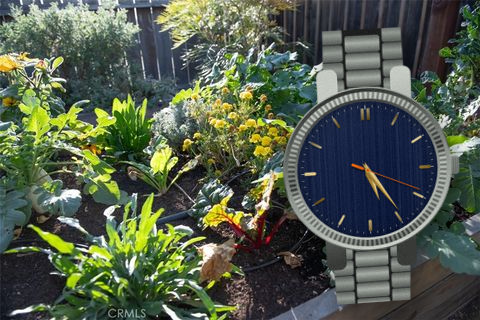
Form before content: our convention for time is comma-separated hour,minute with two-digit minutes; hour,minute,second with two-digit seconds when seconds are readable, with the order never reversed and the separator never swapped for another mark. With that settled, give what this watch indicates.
5,24,19
